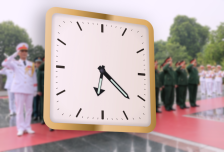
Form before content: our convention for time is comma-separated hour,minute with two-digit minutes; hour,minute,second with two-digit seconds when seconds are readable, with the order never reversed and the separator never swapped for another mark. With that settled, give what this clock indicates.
6,22
